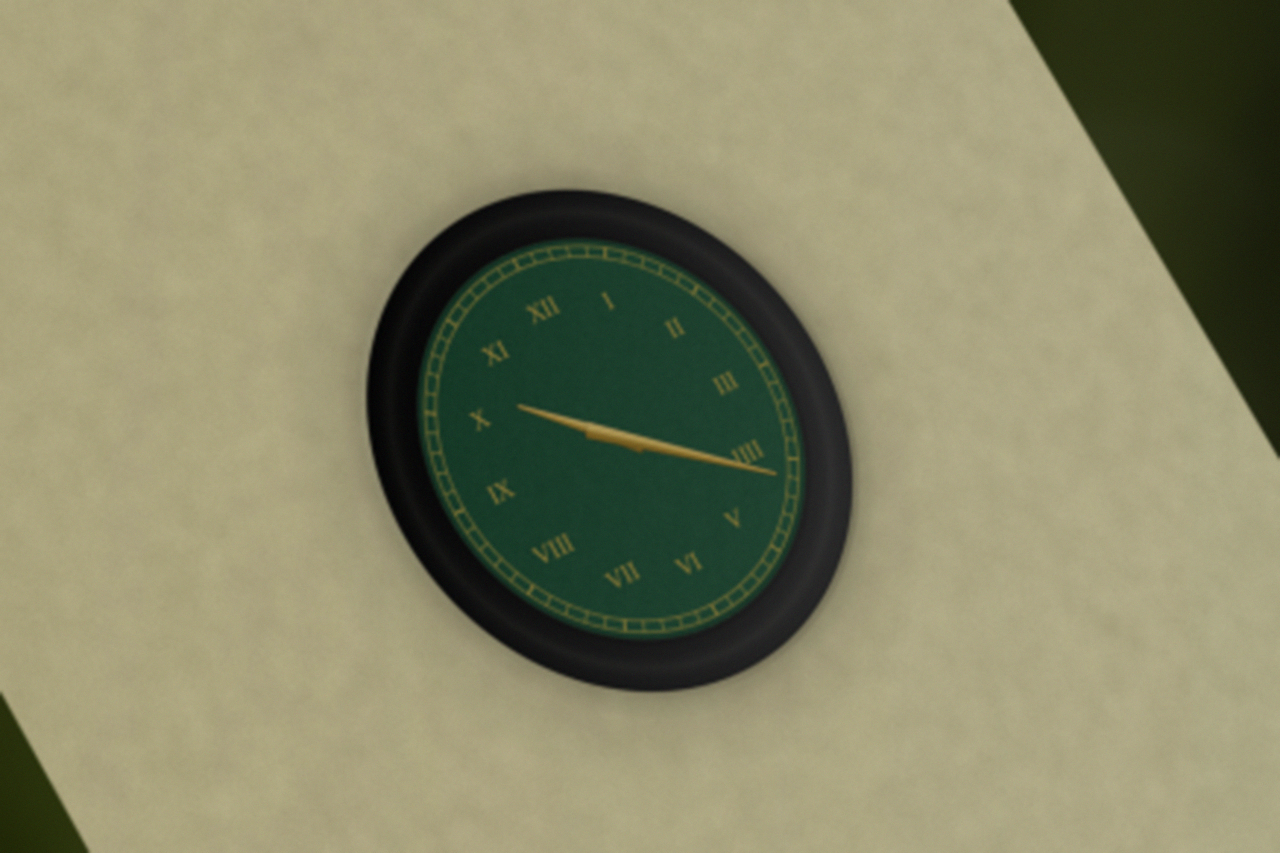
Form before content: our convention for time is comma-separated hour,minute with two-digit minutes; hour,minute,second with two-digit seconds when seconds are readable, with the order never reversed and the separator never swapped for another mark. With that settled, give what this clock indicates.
10,21
